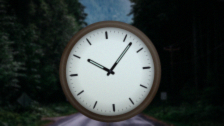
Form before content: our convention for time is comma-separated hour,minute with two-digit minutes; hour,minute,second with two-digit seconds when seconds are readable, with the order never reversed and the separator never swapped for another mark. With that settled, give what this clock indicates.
10,07
